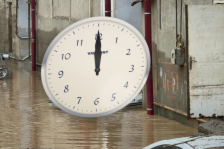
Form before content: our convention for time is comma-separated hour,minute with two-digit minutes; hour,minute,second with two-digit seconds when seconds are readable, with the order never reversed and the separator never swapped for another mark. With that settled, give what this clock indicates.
12,00
